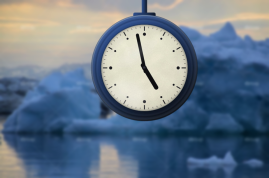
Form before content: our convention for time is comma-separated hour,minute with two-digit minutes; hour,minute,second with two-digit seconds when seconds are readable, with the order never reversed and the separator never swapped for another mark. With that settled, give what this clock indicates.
4,58
